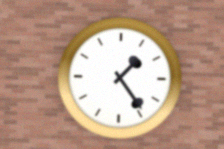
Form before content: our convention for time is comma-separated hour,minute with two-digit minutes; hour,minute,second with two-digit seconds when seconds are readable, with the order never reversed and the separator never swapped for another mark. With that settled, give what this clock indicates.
1,24
